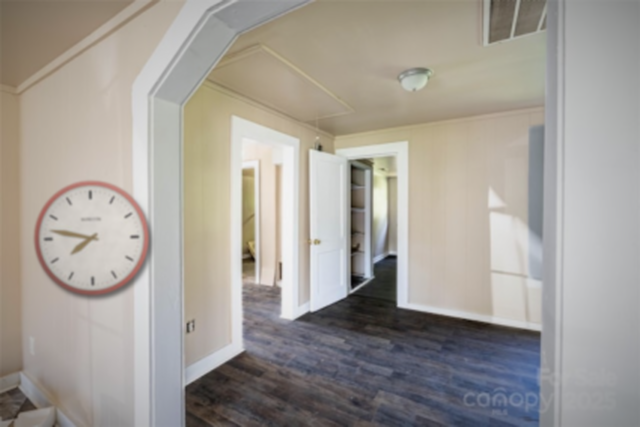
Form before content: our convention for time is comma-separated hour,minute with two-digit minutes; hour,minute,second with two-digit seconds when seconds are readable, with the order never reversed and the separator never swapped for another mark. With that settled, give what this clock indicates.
7,47
